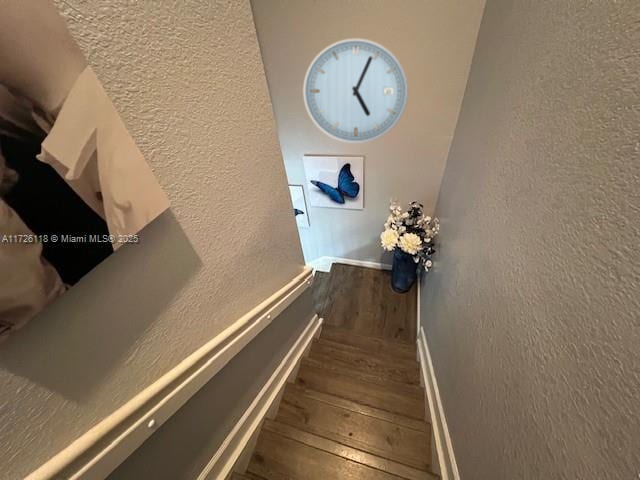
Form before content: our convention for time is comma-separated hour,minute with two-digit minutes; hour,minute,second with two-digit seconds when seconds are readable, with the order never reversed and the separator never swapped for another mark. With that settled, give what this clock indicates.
5,04
